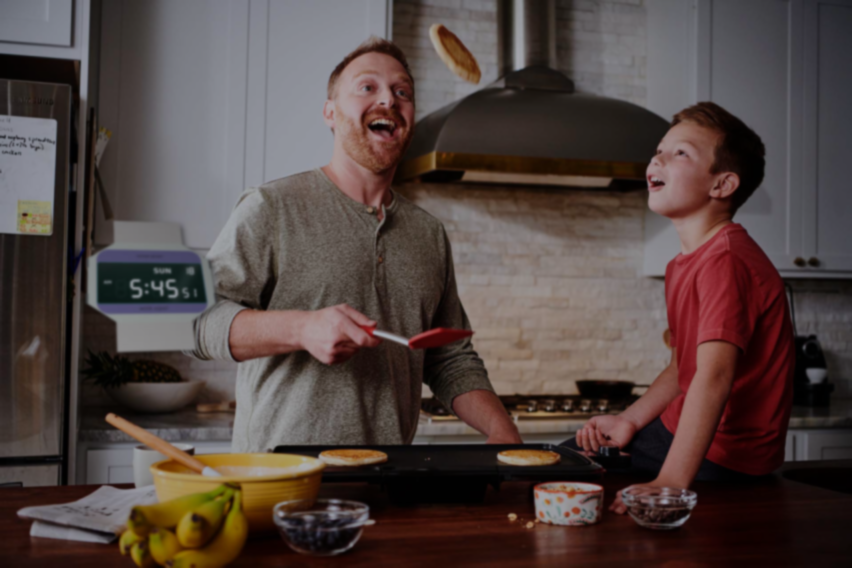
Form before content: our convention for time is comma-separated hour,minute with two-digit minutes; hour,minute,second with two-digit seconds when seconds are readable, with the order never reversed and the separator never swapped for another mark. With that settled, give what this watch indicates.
5,45
